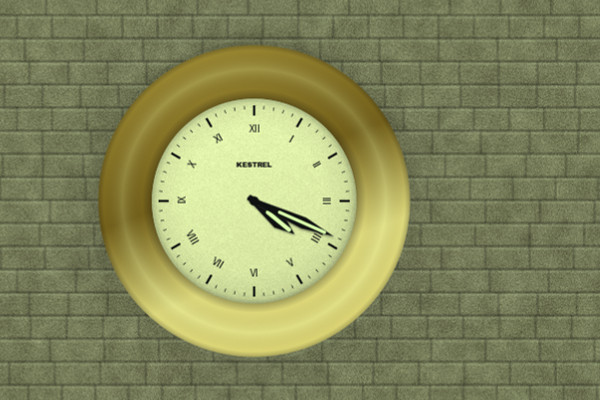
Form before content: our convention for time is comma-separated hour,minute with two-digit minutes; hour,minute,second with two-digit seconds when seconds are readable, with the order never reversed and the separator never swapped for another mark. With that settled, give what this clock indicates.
4,19
